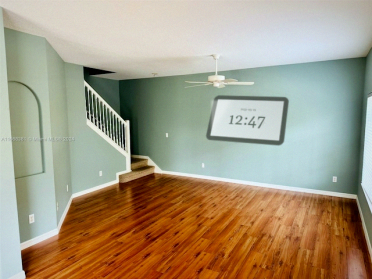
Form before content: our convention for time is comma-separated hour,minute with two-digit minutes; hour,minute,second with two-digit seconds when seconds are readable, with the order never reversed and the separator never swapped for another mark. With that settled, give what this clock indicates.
12,47
